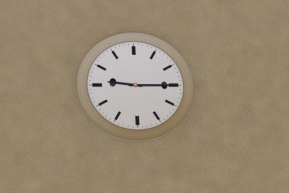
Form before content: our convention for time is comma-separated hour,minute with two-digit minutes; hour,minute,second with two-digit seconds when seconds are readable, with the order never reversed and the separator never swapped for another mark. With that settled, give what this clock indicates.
9,15
